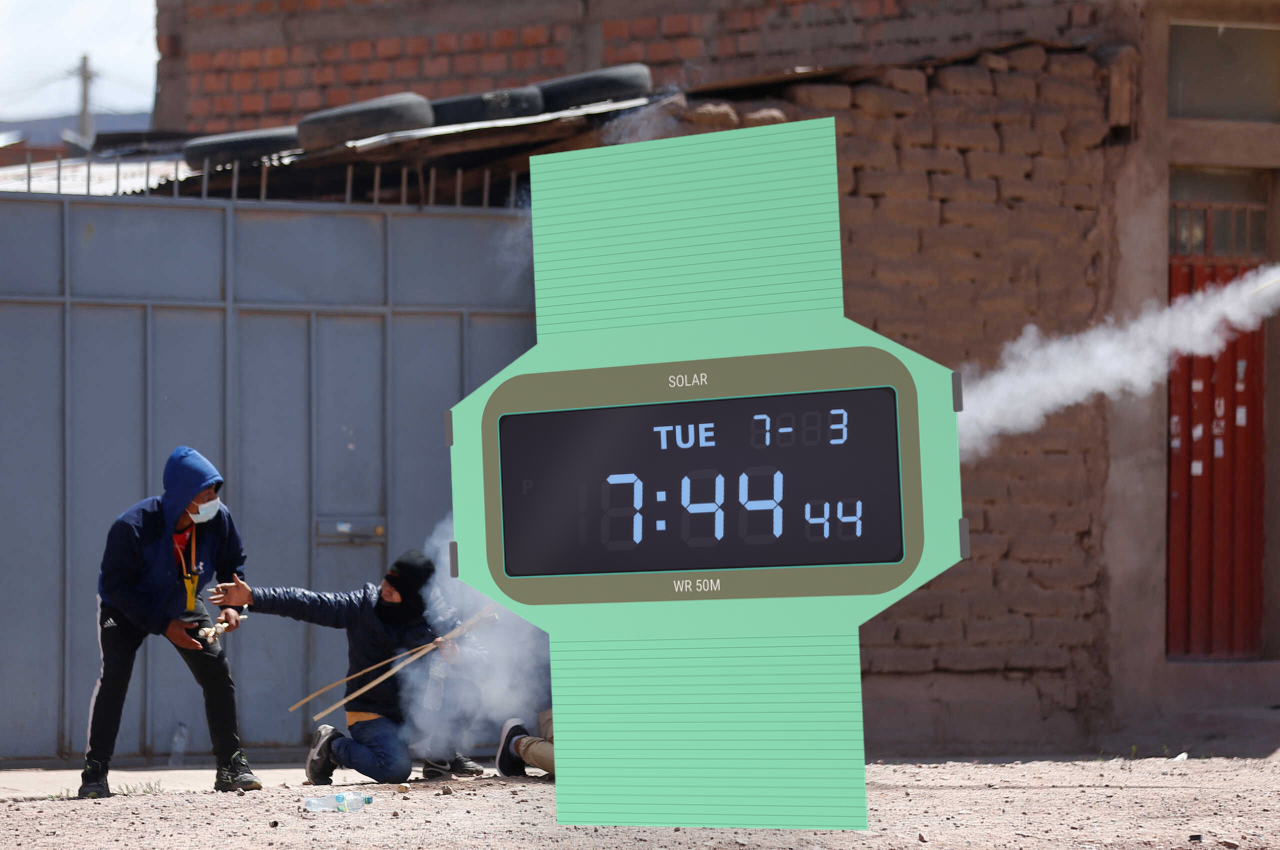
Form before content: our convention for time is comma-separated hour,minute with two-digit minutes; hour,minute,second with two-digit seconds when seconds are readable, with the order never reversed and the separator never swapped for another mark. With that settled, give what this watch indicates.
7,44,44
